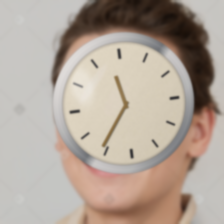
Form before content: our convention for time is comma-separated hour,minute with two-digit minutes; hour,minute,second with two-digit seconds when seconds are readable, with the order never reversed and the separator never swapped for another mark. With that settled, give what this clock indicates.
11,36
